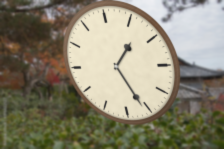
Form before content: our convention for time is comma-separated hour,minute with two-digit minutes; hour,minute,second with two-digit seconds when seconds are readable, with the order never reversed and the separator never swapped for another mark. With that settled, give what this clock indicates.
1,26
